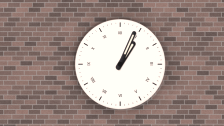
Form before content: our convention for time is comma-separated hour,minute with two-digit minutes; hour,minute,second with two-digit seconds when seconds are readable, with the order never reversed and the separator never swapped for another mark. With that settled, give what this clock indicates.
1,04
